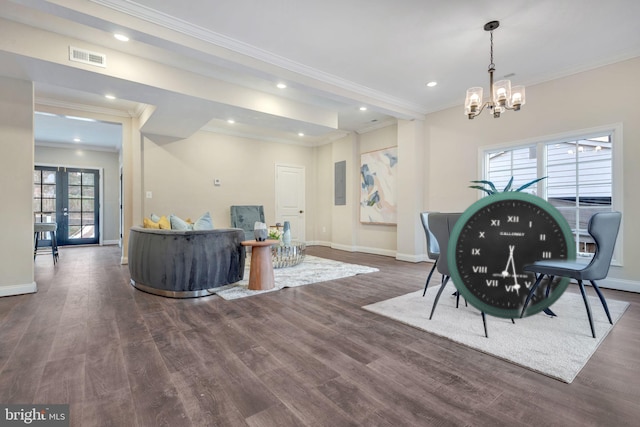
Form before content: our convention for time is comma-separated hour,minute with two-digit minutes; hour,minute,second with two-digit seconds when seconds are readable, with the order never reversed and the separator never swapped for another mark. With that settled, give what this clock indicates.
6,28
